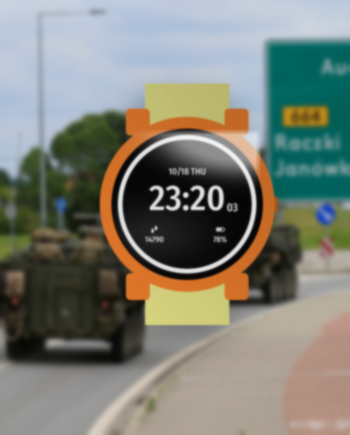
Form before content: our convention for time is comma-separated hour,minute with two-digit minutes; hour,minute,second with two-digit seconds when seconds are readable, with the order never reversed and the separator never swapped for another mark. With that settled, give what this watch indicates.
23,20,03
